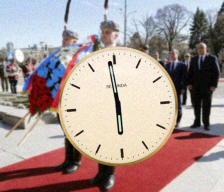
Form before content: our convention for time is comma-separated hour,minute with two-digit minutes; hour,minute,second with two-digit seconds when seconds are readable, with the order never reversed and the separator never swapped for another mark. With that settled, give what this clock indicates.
5,59
